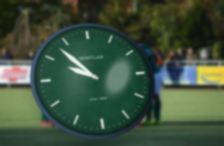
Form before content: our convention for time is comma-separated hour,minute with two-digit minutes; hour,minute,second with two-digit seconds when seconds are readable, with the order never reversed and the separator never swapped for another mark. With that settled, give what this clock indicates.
9,53
